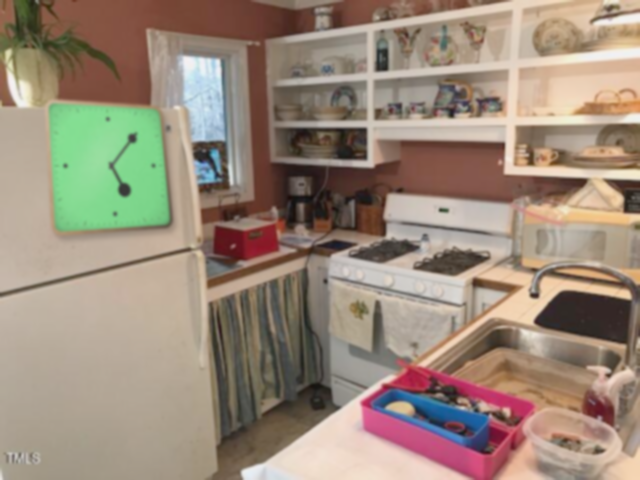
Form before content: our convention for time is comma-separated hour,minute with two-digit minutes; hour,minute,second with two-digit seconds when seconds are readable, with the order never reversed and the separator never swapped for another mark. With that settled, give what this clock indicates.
5,07
